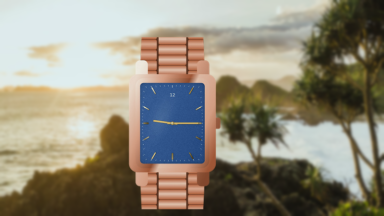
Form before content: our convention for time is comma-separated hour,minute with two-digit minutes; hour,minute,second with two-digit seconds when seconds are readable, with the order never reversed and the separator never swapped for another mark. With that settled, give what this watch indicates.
9,15
